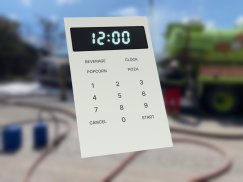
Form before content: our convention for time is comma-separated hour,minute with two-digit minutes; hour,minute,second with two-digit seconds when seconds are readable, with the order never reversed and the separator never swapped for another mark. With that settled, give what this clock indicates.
12,00
